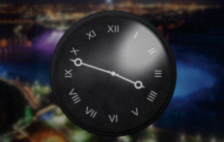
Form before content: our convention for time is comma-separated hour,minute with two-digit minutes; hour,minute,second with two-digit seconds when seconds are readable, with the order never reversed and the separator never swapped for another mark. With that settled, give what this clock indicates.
3,48
